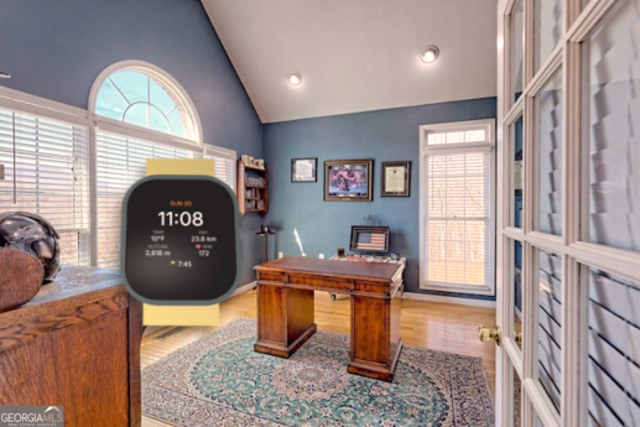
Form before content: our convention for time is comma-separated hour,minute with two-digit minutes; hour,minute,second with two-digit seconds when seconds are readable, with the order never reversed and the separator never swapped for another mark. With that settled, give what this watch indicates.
11,08
